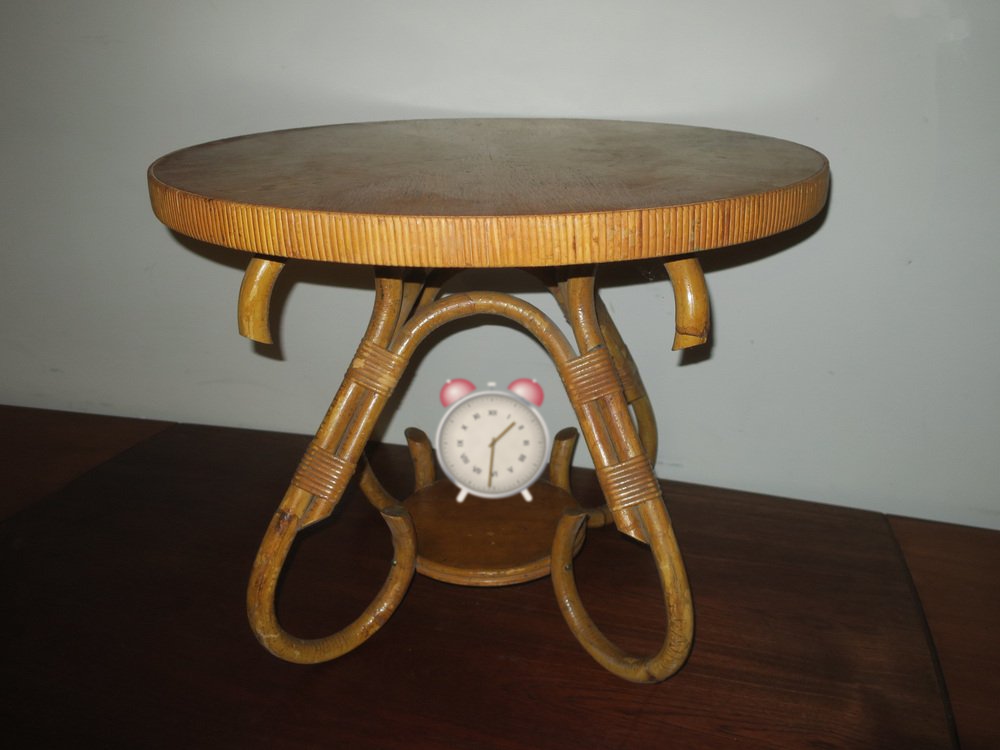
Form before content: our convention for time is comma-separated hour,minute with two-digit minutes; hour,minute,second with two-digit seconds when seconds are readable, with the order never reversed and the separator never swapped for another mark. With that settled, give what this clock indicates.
1,31
